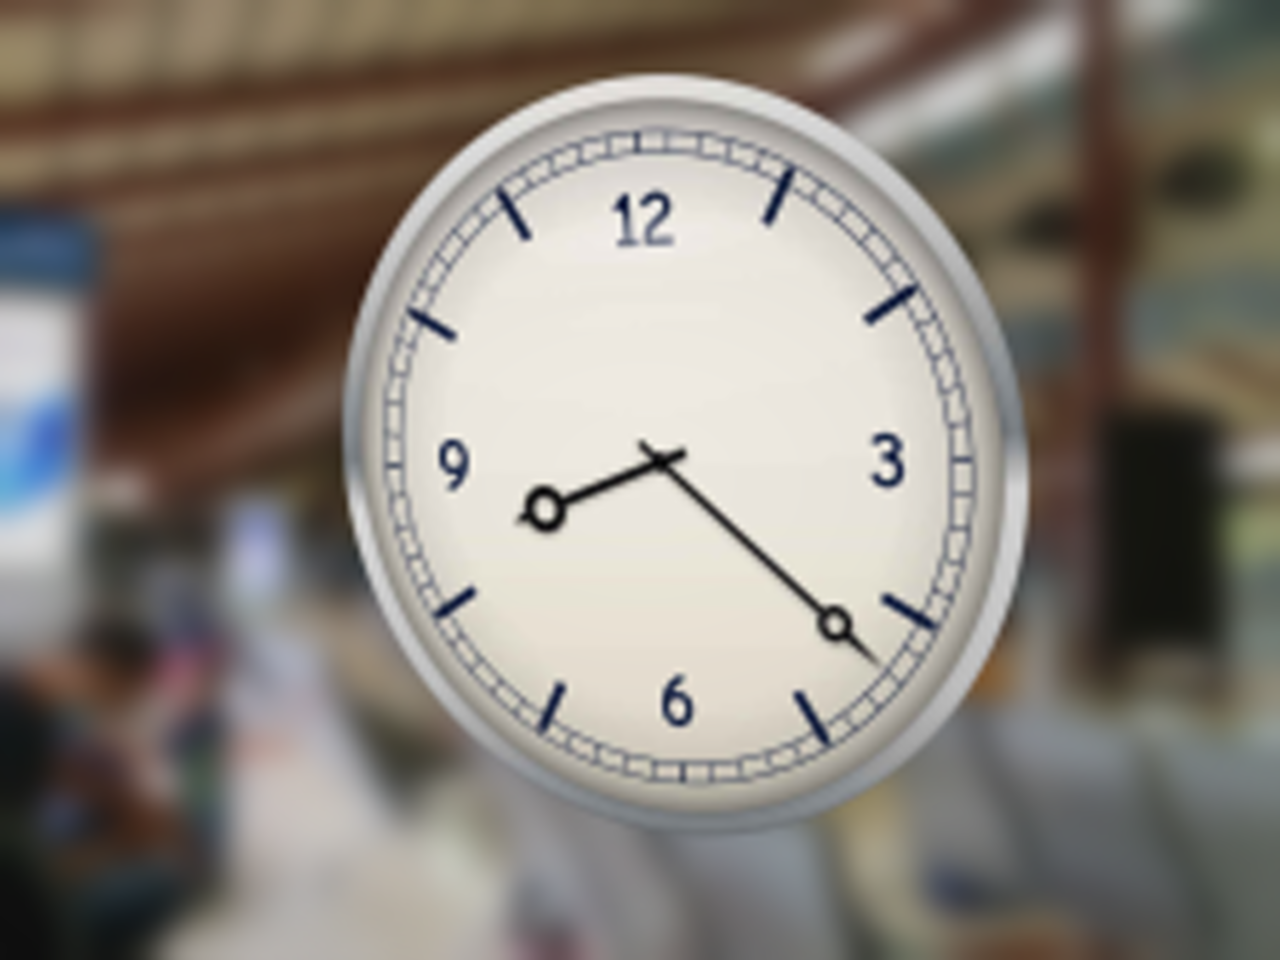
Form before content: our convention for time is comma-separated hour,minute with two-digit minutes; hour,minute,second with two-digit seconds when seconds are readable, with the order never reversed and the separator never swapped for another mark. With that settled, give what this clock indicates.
8,22
